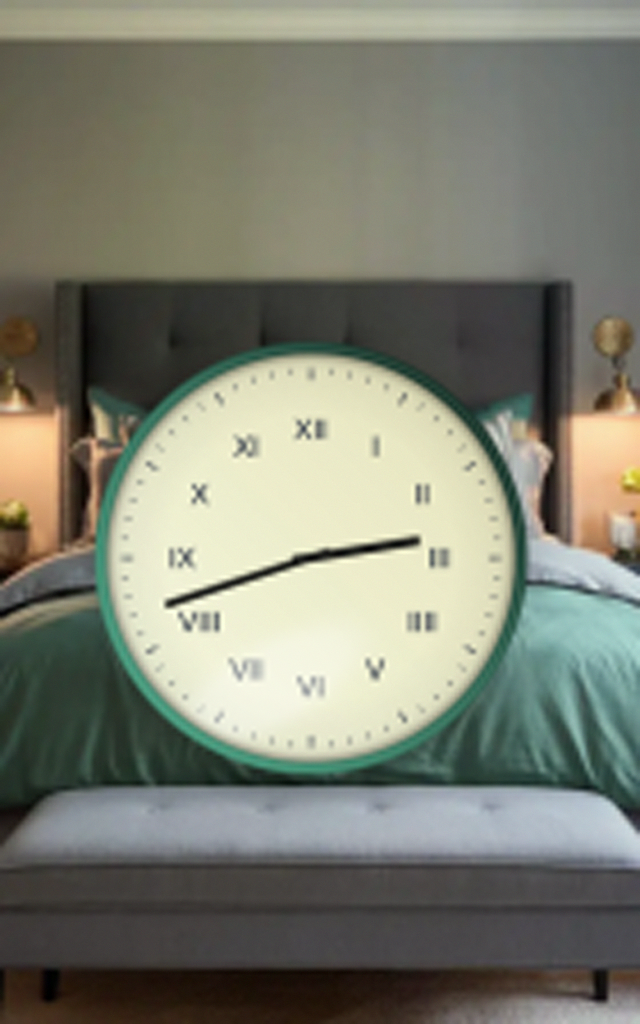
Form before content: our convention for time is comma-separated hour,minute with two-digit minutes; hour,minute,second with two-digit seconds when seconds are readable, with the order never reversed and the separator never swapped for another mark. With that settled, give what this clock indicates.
2,42
